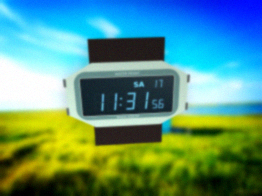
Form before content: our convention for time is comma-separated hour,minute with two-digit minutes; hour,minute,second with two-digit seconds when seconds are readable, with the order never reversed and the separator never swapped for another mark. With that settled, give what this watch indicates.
11,31
